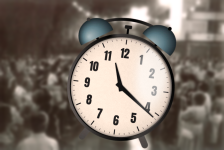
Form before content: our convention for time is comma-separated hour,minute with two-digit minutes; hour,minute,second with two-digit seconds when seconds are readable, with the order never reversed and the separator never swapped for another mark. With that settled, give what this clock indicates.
11,21
